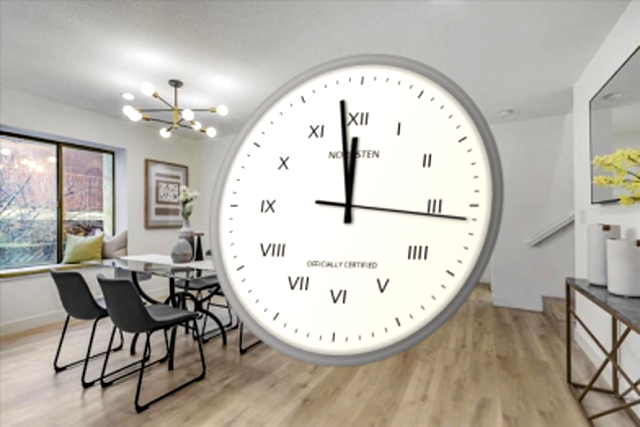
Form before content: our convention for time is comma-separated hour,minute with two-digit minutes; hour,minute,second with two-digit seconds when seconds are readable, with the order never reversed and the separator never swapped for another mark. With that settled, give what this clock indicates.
11,58,16
